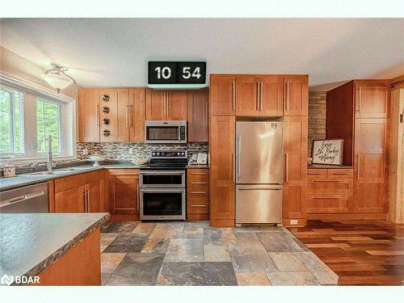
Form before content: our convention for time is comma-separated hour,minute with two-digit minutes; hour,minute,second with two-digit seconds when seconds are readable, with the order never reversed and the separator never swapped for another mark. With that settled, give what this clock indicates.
10,54
